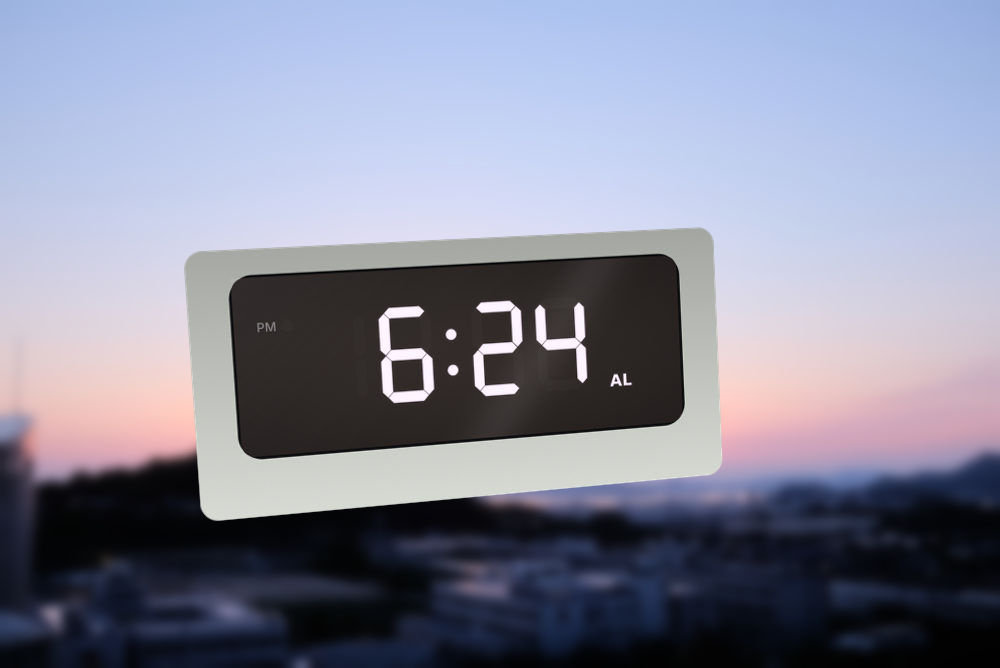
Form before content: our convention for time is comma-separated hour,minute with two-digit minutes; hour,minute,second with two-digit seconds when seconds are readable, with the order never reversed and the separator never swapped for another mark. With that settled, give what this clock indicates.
6,24
